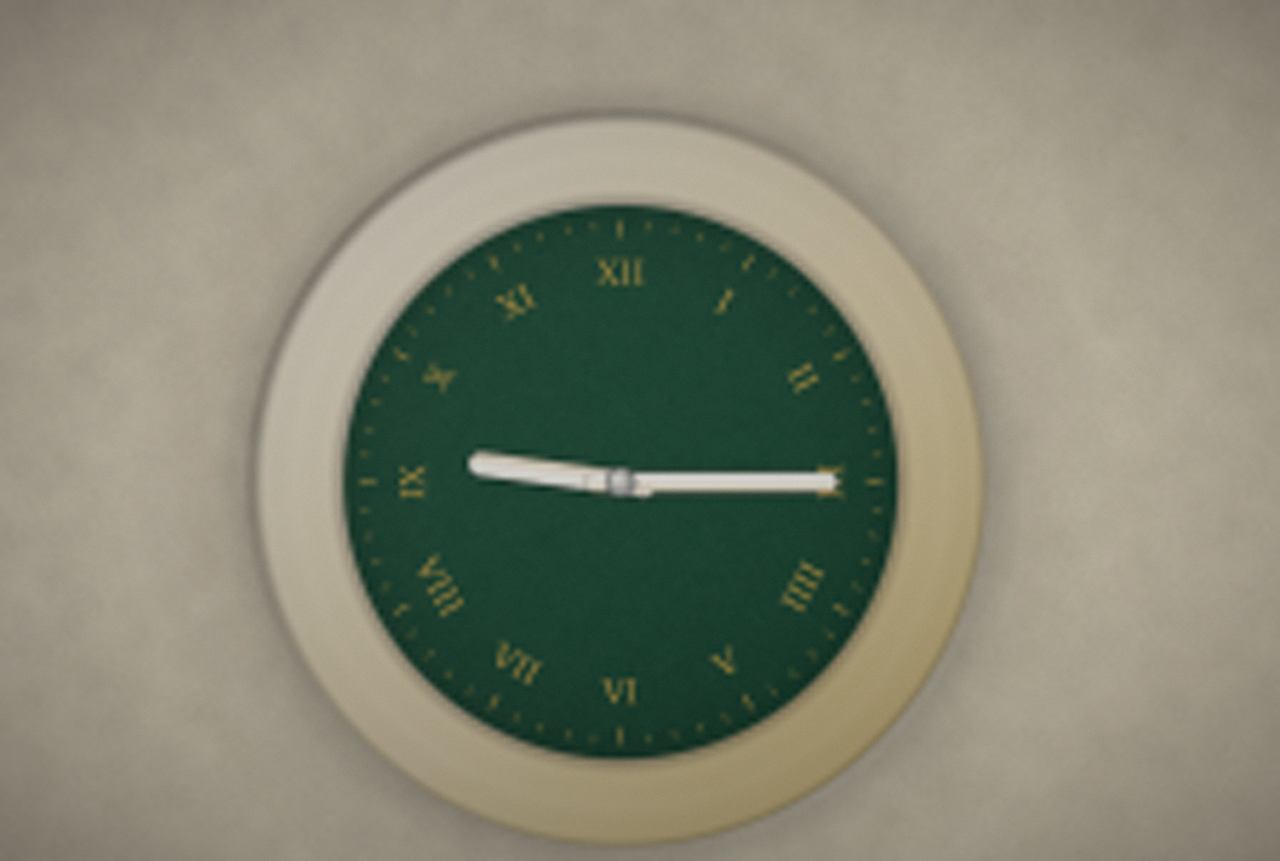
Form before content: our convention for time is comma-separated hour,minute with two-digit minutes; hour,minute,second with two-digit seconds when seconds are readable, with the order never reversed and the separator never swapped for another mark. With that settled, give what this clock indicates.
9,15
